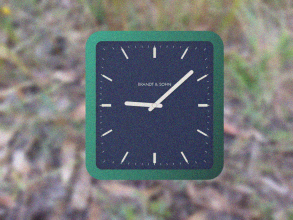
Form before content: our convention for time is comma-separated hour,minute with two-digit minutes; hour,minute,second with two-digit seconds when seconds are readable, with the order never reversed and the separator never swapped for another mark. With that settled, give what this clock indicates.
9,08
